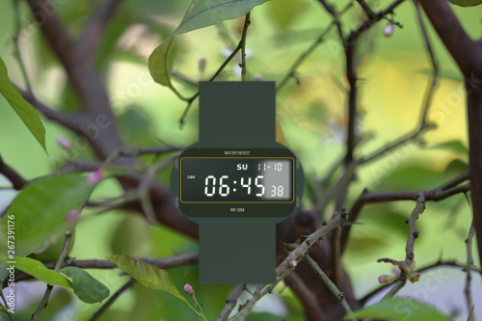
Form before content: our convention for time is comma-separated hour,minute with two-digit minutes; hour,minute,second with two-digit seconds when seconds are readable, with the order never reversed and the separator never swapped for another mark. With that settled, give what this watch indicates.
6,45,38
